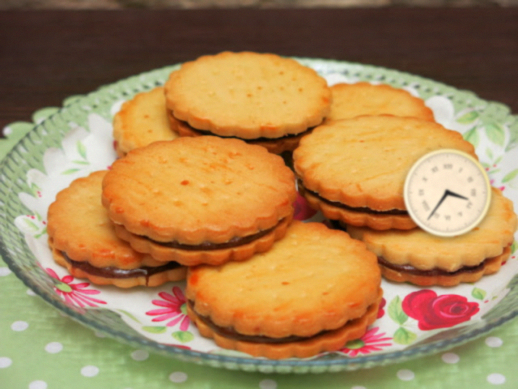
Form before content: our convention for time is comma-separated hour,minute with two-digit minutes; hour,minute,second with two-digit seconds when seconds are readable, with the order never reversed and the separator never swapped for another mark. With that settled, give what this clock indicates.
3,36
